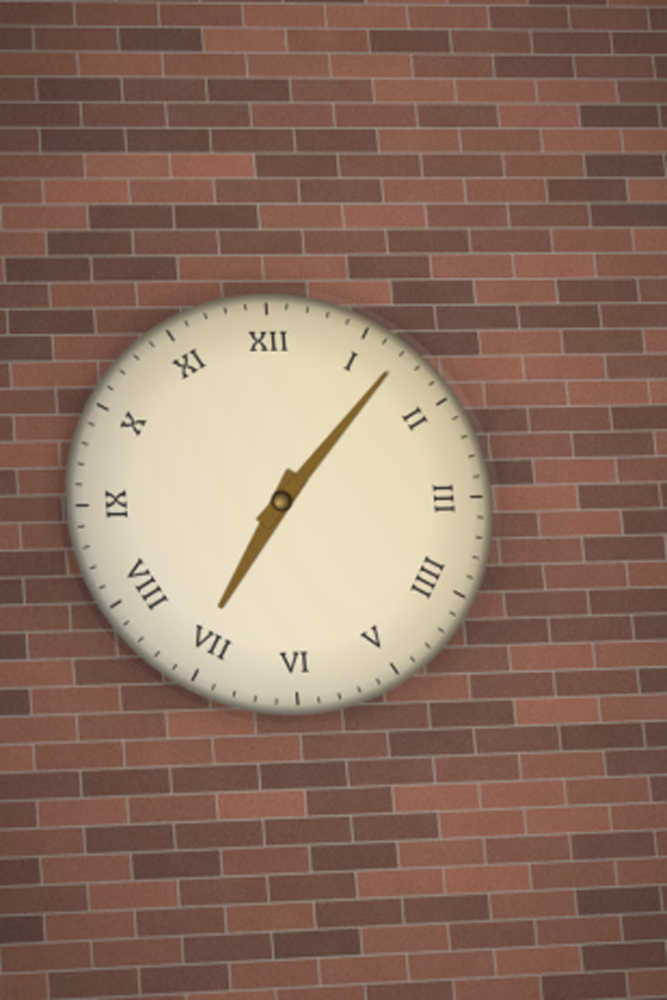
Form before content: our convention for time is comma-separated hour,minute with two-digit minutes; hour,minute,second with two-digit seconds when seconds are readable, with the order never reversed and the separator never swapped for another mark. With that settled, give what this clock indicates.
7,07
